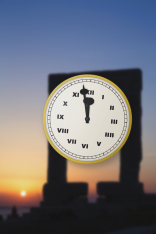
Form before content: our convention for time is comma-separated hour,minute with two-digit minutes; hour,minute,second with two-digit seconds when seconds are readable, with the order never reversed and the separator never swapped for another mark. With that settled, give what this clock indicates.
11,58
